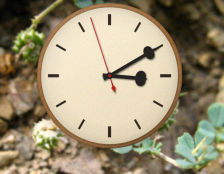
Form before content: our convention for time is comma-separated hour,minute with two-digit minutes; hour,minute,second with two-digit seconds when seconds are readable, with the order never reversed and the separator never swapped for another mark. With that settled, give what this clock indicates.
3,09,57
